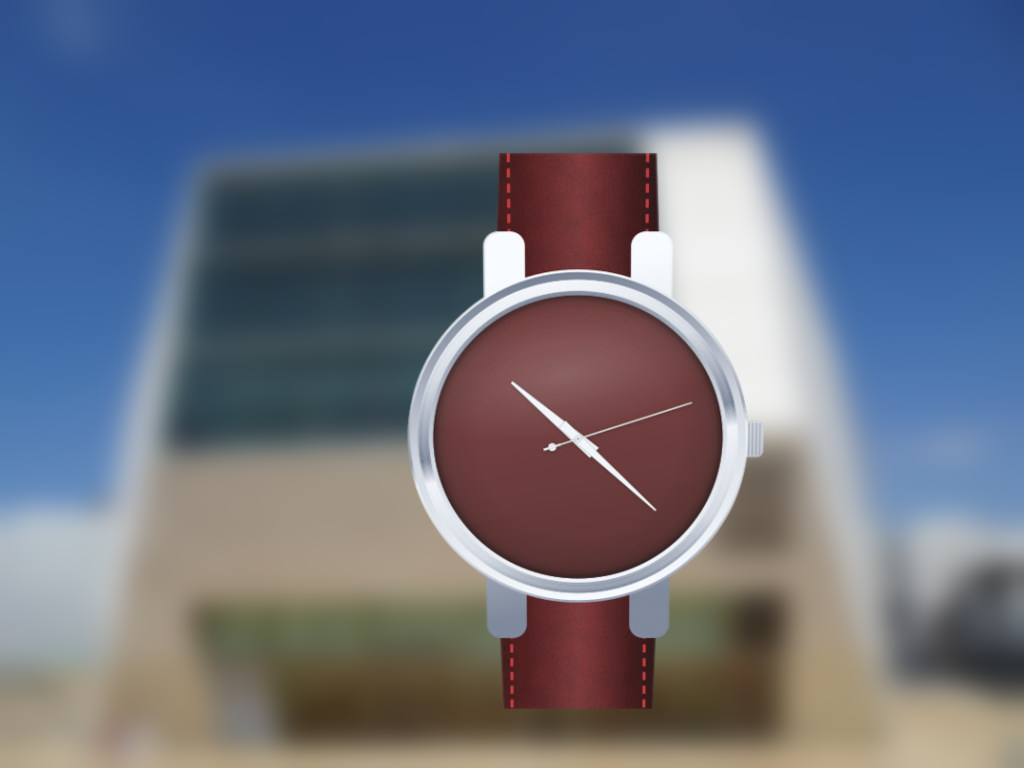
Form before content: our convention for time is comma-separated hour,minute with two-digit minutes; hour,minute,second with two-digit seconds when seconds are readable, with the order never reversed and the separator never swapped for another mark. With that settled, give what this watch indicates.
10,22,12
